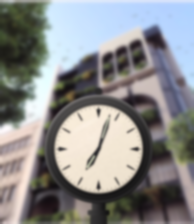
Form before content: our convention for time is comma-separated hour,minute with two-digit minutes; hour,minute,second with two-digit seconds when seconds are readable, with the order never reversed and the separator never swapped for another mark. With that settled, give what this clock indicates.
7,03
